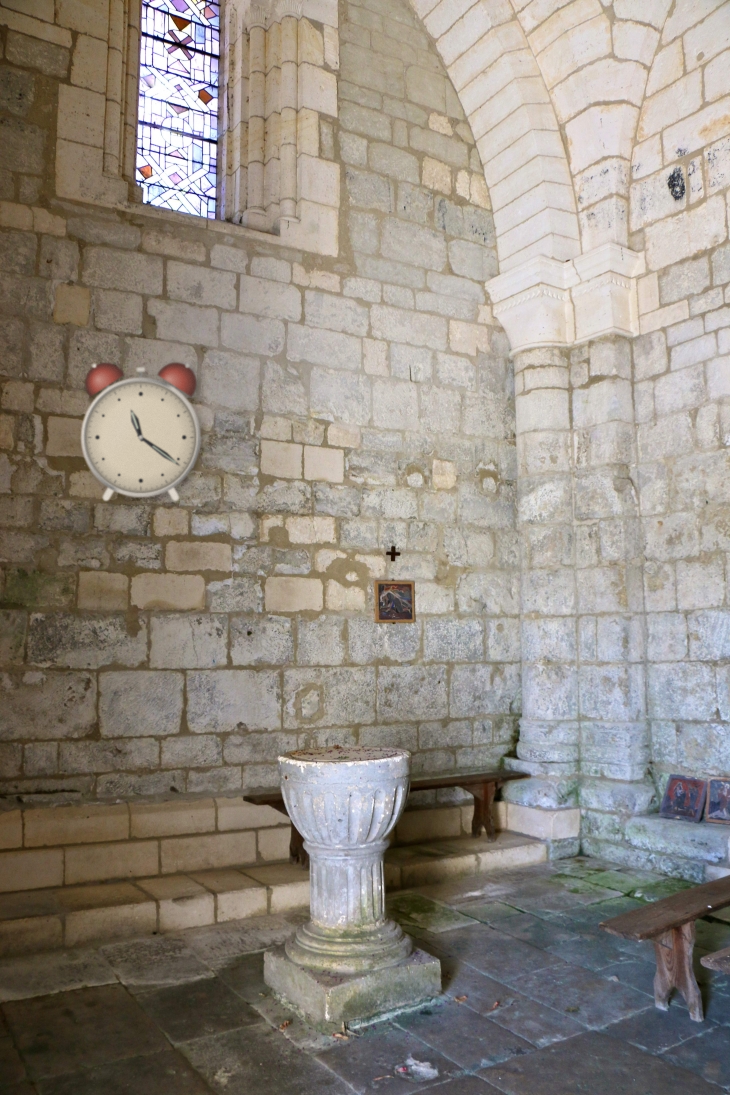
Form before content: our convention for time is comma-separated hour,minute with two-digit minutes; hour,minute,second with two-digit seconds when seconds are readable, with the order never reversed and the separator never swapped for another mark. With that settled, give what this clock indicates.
11,21
